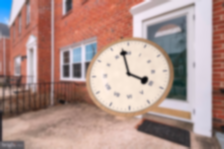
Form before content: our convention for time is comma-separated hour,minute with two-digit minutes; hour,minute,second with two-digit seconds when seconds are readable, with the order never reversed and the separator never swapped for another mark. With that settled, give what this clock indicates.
3,58
